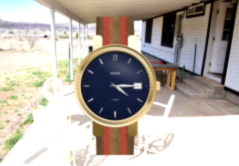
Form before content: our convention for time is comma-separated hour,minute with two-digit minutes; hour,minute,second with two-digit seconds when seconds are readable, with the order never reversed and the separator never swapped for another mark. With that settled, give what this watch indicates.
4,15
